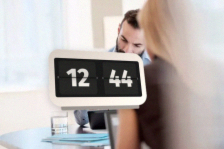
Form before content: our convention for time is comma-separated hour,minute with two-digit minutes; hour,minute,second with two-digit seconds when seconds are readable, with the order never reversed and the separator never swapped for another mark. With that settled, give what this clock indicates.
12,44
